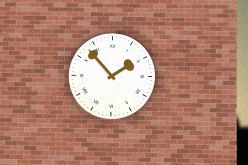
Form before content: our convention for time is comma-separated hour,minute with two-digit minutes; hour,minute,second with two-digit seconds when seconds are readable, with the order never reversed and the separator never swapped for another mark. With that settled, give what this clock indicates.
1,53
